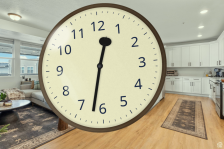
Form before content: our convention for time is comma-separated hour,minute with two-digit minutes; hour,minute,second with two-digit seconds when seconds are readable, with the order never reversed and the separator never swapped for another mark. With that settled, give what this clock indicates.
12,32
